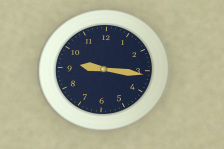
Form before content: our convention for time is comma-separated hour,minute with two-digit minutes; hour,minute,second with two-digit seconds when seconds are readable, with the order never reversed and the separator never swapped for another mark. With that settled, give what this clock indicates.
9,16
